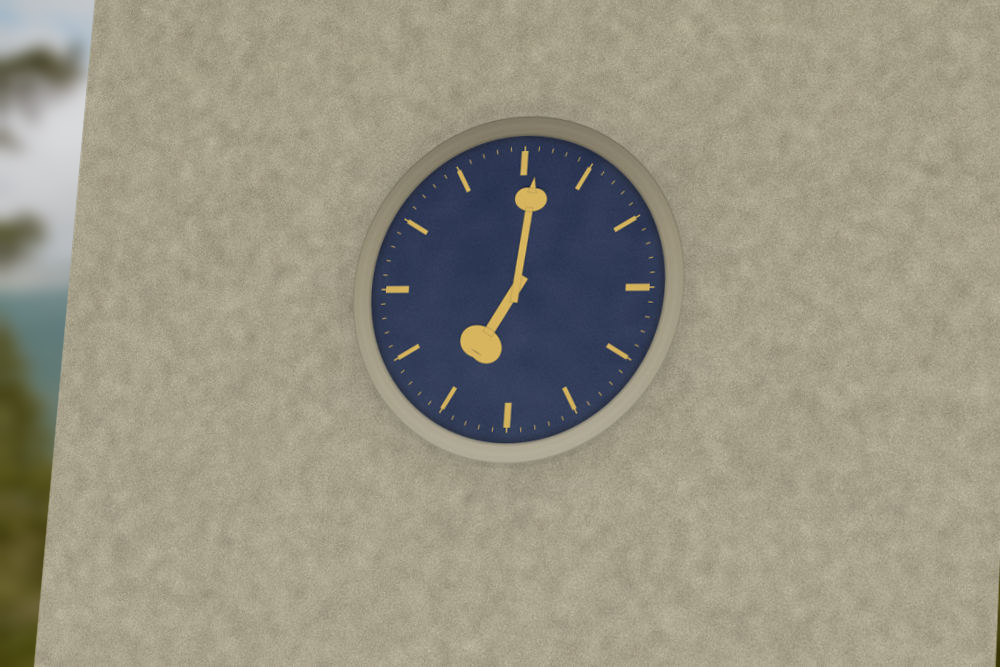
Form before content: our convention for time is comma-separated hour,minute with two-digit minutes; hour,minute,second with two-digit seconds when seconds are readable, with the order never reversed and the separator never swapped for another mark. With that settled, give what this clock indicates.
7,01
